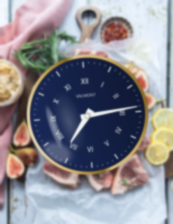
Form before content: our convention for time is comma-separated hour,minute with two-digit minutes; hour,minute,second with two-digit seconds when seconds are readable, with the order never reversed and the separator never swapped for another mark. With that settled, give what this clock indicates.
7,14
